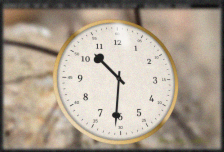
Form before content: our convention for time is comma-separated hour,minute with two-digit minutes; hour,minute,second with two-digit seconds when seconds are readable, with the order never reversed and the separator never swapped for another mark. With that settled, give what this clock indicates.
10,31
